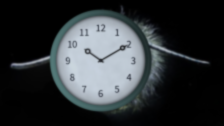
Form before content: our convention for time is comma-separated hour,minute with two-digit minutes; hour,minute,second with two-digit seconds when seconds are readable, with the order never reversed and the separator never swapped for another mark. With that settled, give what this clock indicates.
10,10
